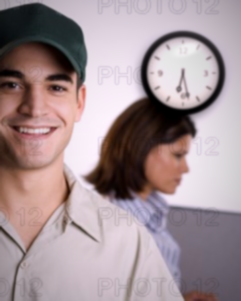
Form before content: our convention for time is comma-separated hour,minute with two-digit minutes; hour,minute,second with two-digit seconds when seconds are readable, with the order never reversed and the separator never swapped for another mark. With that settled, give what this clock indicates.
6,28
